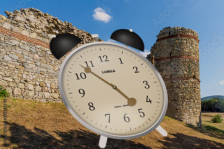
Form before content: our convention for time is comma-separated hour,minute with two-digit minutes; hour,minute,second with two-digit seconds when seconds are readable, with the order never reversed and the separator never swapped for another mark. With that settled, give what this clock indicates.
4,53
